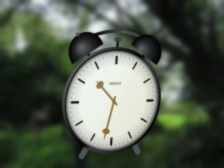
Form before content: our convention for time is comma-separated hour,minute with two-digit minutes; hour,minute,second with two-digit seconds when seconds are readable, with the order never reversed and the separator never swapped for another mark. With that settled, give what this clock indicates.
10,32
